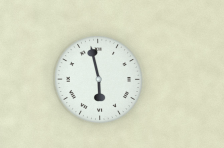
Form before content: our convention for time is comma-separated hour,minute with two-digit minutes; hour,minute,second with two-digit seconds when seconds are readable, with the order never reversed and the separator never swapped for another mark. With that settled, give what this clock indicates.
5,58
